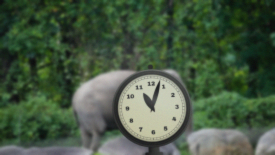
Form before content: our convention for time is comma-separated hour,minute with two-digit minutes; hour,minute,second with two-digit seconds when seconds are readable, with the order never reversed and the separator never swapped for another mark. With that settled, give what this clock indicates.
11,03
